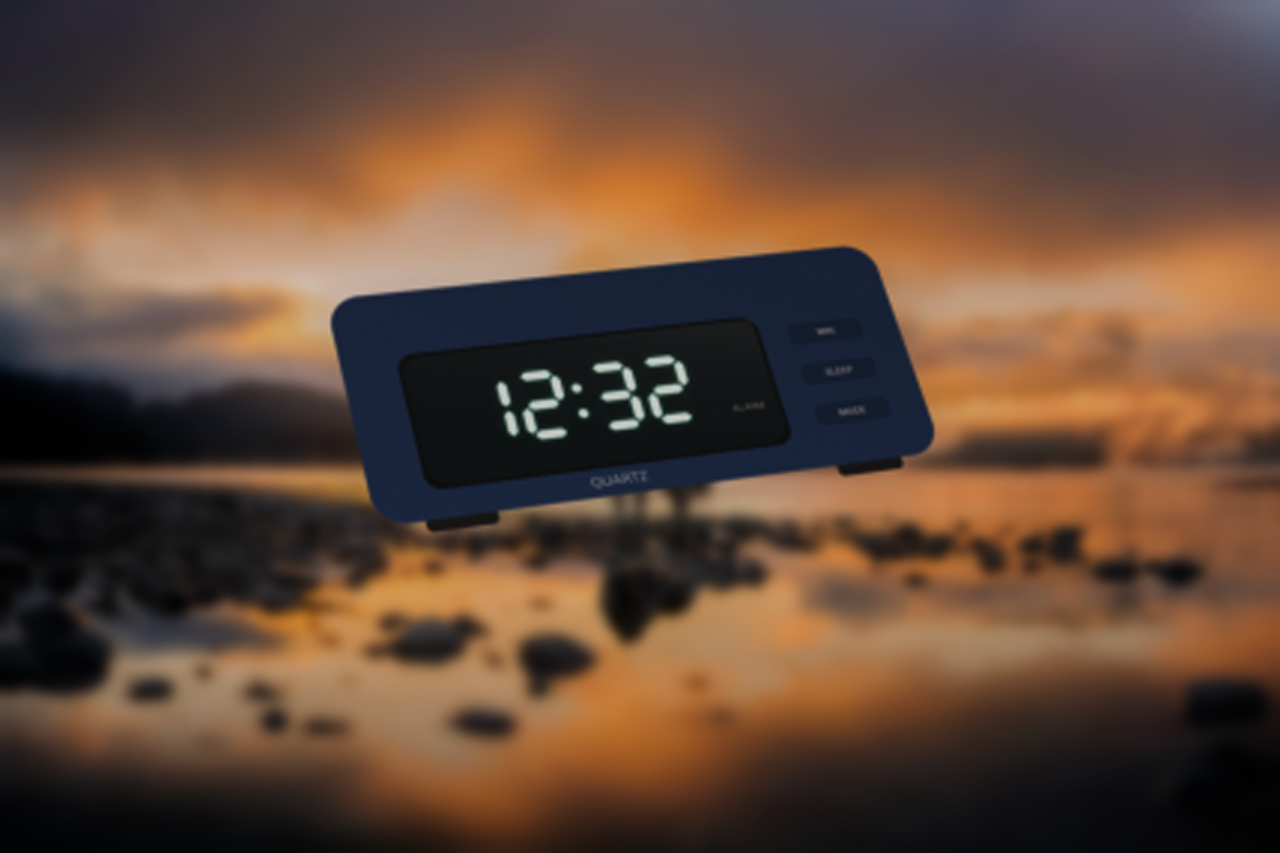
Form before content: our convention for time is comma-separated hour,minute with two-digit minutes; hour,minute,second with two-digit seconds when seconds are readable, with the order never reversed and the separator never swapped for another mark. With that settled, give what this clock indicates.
12,32
